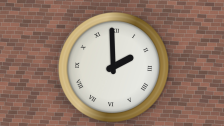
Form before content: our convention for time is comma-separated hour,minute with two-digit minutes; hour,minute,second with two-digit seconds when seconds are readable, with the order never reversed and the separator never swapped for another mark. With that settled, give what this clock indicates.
1,59
